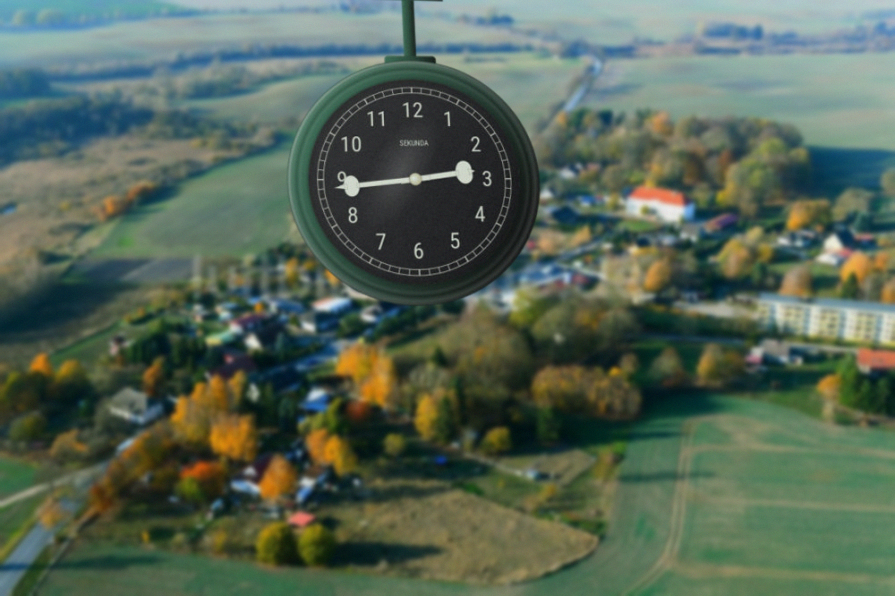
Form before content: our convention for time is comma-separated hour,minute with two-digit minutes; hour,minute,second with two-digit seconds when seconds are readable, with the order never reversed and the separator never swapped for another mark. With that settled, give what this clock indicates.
2,44
